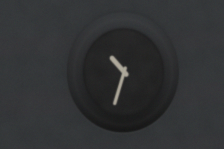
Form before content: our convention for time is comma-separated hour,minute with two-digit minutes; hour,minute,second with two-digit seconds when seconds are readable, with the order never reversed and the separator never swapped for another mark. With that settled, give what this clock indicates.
10,33
